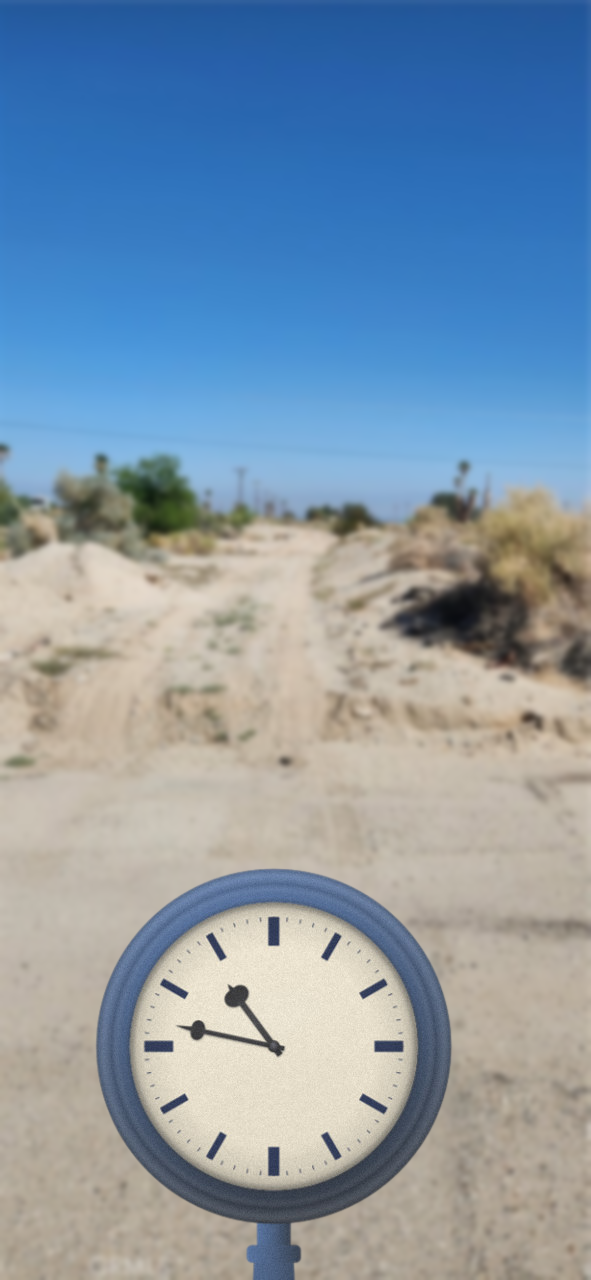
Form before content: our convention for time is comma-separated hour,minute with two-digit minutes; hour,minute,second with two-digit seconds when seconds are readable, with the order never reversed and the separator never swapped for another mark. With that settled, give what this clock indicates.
10,47
